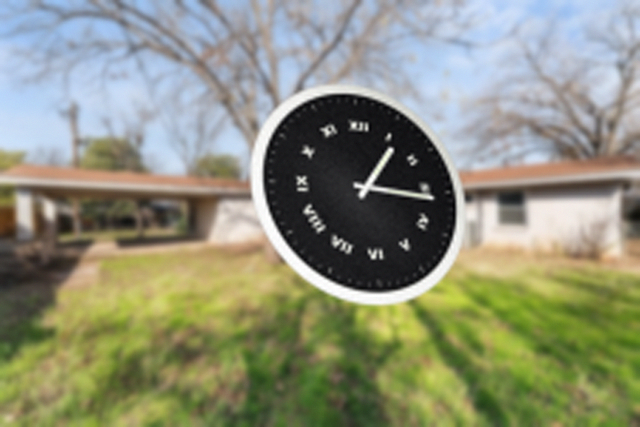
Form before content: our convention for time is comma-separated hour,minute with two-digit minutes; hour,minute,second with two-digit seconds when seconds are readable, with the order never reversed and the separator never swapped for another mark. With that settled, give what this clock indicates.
1,16
